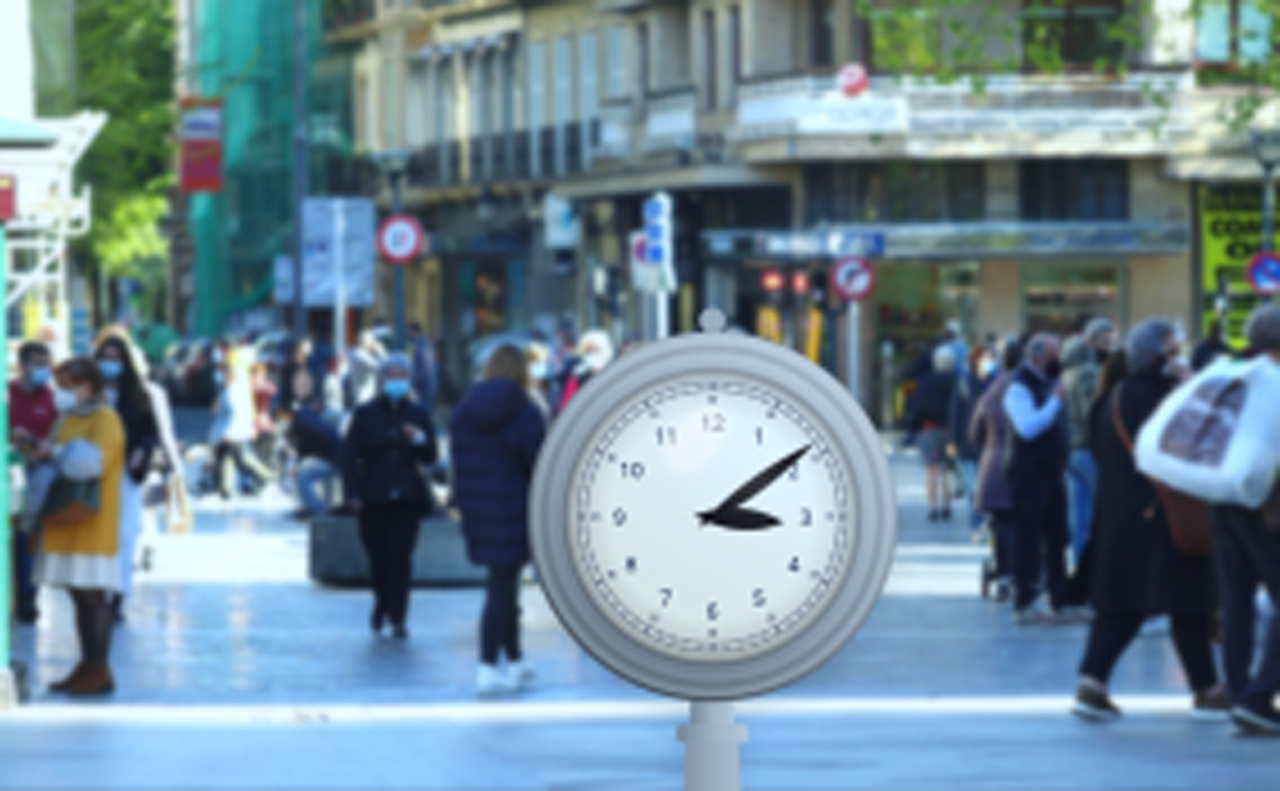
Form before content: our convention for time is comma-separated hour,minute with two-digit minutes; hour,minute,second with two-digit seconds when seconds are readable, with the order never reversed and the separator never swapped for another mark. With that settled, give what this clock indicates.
3,09
